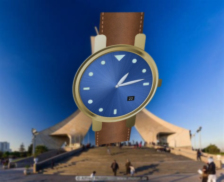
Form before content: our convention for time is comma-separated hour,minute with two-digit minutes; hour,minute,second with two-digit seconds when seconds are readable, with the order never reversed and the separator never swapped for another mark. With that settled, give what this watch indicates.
1,13
